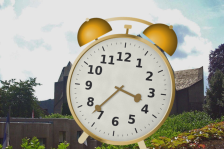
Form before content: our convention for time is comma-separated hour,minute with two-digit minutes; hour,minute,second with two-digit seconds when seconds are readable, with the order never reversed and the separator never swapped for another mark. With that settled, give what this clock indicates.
3,37
